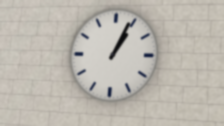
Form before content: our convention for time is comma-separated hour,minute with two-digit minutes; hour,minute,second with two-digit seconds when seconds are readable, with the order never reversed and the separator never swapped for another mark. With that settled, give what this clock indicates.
1,04
